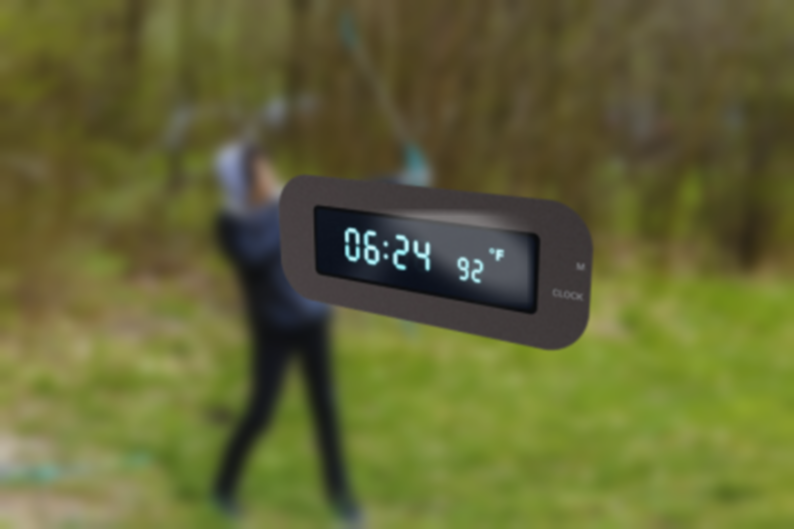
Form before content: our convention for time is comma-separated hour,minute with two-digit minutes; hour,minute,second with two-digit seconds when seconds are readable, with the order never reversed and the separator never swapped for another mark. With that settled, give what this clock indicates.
6,24
